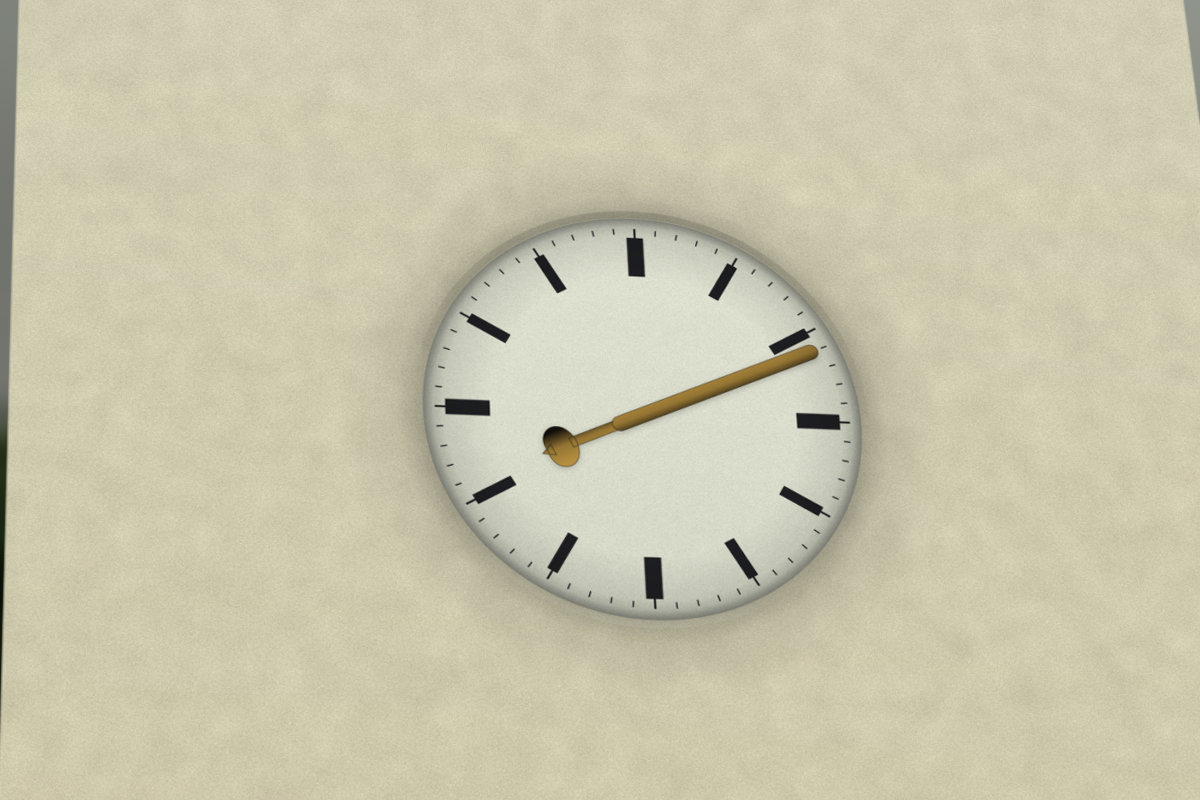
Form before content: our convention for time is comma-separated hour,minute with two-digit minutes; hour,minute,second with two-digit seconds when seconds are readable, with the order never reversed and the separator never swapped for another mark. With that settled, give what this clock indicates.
8,11
